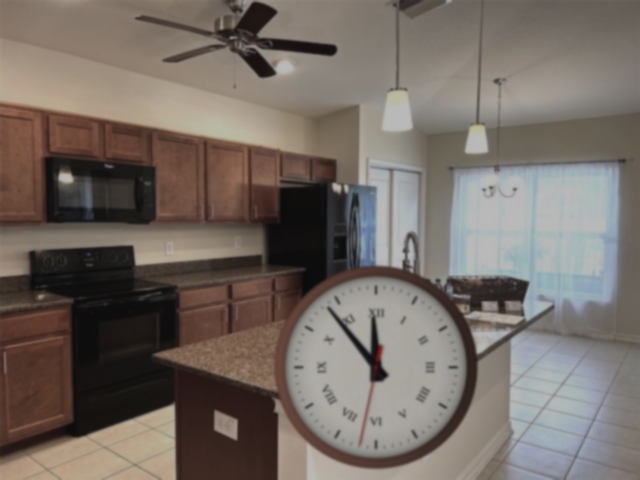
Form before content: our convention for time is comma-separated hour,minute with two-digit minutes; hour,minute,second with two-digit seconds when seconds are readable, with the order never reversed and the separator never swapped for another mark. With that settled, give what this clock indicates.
11,53,32
